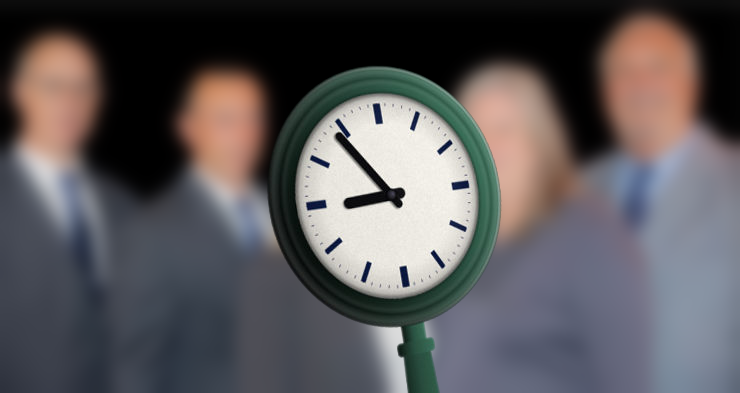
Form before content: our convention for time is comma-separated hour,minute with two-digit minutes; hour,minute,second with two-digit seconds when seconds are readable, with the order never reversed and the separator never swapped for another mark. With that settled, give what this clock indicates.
8,54
